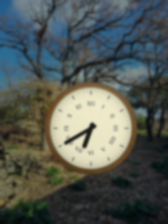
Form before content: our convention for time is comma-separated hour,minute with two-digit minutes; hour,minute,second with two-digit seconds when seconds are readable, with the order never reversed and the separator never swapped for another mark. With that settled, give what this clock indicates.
6,40
